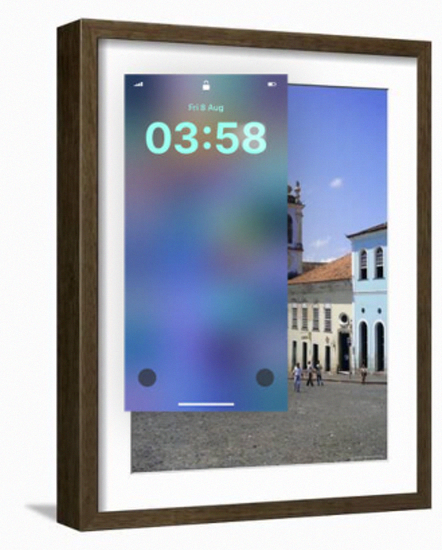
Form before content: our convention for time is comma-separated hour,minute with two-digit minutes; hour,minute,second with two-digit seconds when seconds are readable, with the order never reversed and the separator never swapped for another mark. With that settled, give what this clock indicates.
3,58
